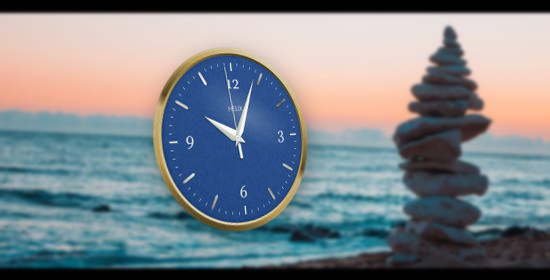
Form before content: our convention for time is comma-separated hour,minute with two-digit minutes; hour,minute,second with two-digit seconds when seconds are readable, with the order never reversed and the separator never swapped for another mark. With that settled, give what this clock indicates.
10,03,59
